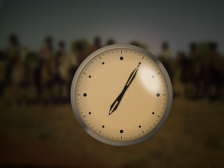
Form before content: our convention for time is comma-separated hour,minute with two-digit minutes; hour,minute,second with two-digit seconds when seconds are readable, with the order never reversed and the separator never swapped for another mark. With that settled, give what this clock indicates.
7,05
